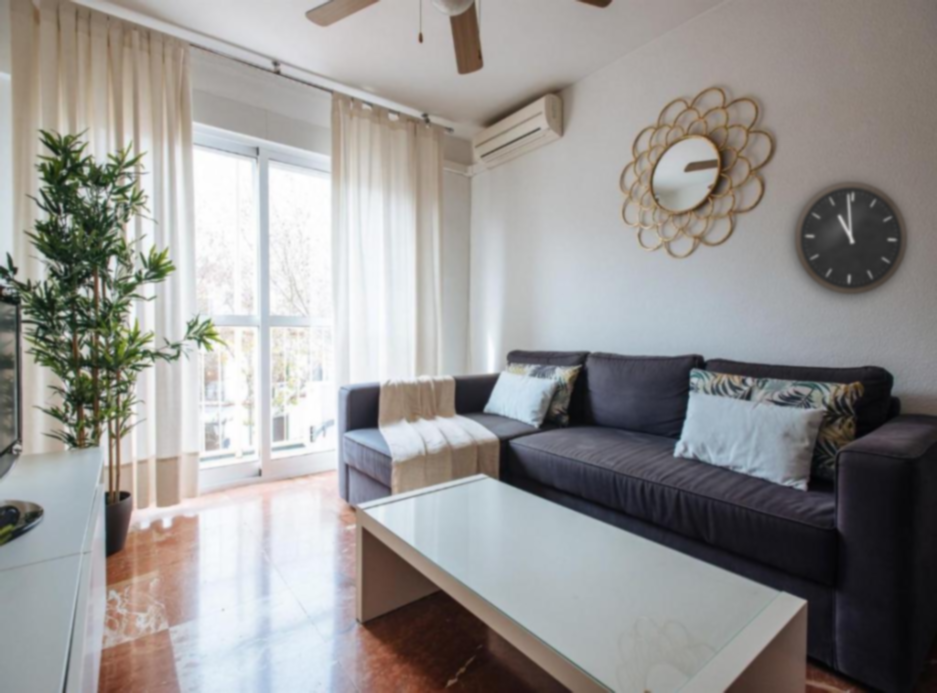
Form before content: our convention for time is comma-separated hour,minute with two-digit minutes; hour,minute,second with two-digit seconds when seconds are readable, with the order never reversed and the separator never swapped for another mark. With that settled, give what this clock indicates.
10,59
